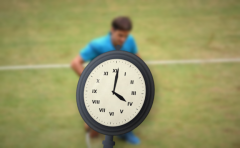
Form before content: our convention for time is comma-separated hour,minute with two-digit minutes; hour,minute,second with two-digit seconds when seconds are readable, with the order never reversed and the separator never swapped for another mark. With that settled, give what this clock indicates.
4,01
